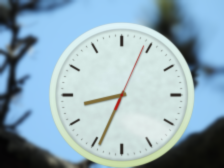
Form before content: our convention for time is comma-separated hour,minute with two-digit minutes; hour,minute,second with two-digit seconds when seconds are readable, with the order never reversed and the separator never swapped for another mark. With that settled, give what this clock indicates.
8,34,04
